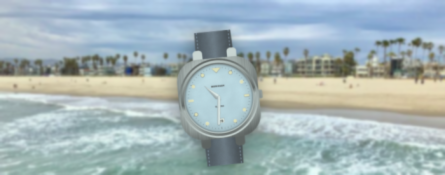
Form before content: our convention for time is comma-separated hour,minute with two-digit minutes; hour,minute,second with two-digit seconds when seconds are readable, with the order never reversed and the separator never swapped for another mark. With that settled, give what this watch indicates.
10,31
